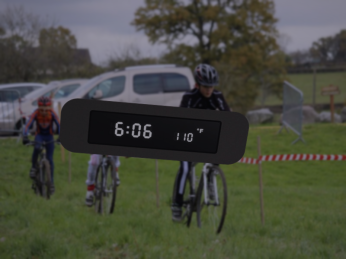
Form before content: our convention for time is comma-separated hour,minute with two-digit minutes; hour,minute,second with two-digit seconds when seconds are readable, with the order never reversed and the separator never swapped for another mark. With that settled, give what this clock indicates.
6,06
